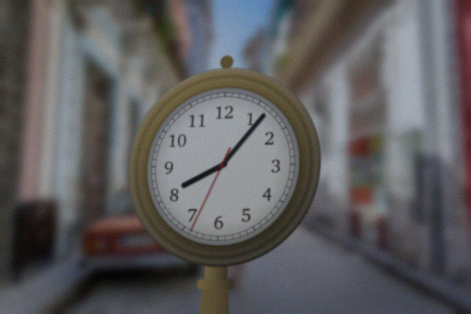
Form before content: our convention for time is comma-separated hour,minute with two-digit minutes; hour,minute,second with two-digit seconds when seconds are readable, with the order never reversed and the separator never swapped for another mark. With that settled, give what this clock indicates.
8,06,34
